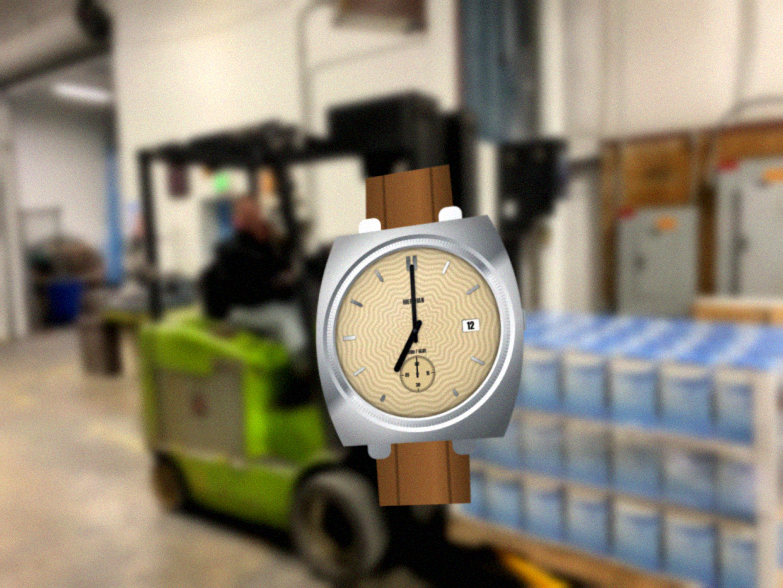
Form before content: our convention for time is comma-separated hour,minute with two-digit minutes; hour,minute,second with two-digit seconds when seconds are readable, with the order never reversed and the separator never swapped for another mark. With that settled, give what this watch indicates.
7,00
